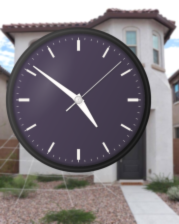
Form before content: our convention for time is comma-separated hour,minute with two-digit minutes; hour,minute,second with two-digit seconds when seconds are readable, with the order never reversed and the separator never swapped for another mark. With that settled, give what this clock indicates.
4,51,08
